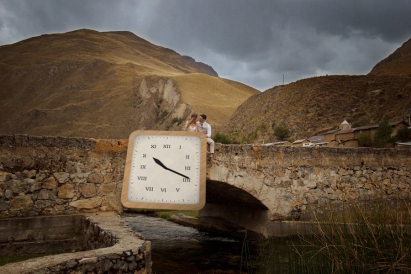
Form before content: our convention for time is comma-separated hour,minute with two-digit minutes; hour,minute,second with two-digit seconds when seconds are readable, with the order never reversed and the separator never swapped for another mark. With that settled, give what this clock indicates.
10,19
